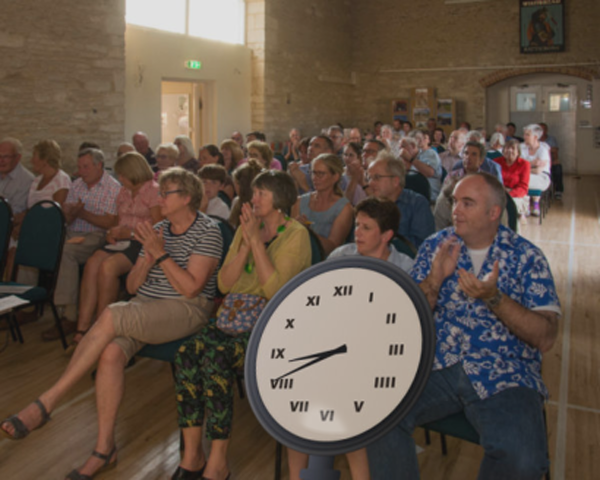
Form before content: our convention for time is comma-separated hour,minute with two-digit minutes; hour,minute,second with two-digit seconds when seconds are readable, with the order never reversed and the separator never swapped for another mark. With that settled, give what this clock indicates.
8,41
